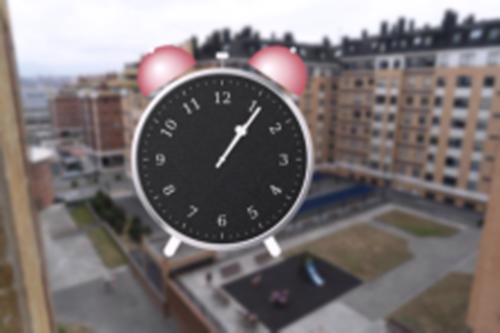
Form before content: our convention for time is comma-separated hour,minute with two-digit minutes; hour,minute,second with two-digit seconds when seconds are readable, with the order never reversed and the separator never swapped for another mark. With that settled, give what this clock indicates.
1,06
